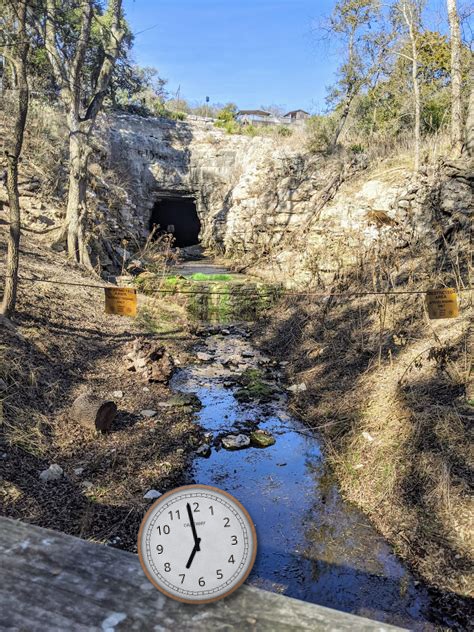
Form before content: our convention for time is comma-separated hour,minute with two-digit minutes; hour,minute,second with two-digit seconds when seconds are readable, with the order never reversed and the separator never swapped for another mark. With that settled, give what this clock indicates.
6,59
